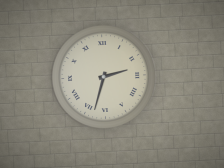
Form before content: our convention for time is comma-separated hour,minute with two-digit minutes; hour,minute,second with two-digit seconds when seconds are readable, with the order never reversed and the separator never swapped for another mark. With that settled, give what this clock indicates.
2,33
